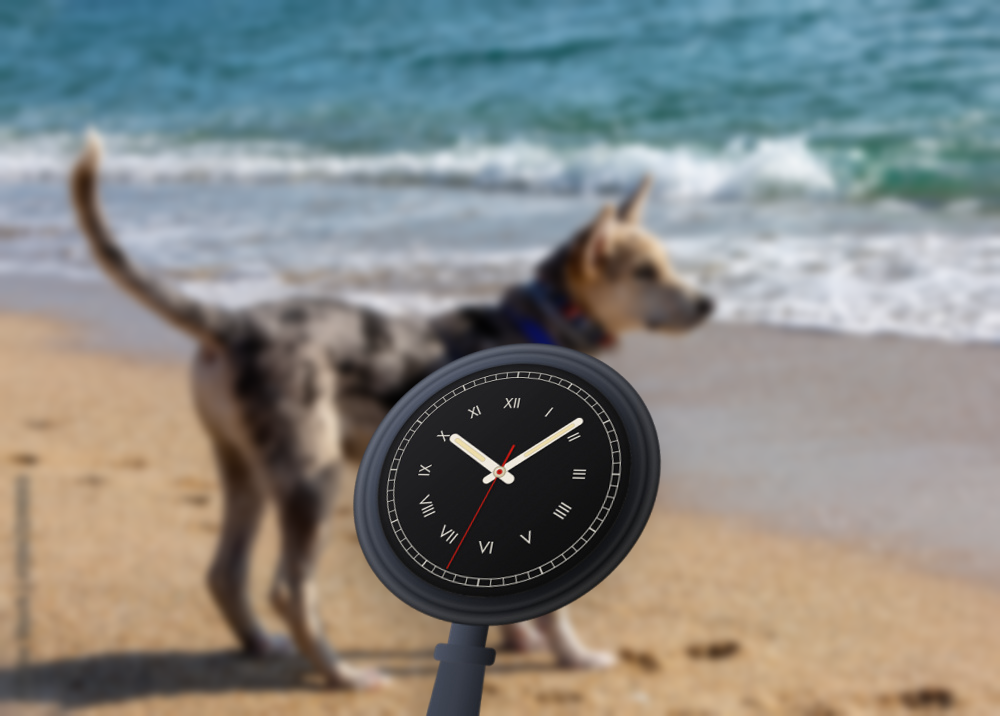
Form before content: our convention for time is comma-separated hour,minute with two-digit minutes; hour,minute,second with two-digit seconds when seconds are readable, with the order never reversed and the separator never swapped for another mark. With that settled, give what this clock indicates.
10,08,33
